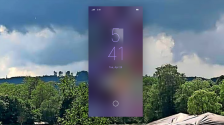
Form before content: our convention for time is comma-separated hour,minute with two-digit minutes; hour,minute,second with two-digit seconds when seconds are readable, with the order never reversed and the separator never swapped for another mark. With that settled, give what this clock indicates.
5,41
